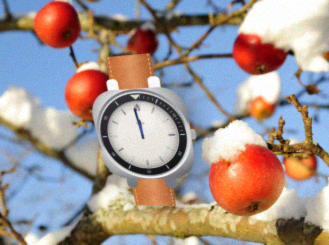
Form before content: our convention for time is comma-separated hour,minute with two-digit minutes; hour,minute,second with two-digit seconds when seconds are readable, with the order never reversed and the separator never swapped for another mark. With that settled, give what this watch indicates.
11,59
